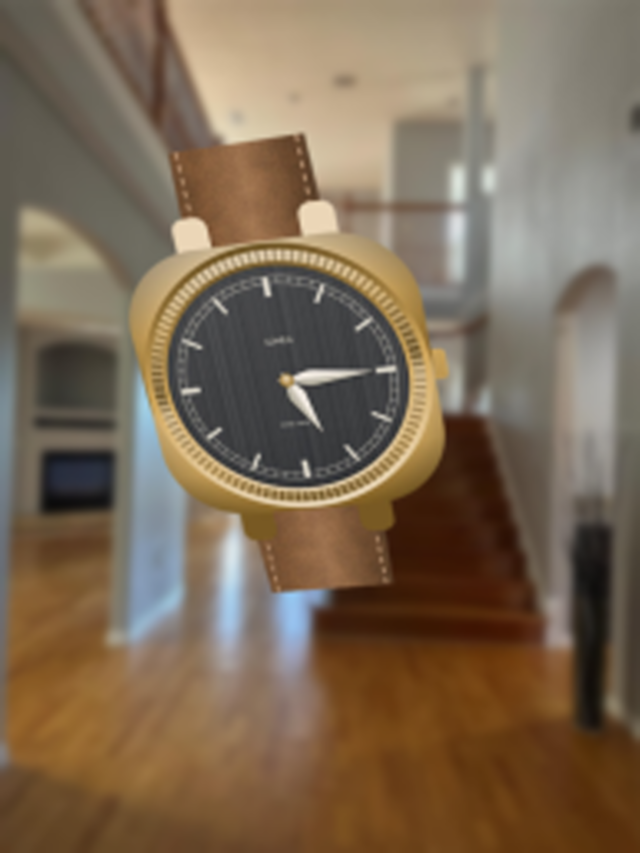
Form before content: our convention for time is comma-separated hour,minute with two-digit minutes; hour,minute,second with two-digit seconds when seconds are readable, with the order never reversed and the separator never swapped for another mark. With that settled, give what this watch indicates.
5,15
